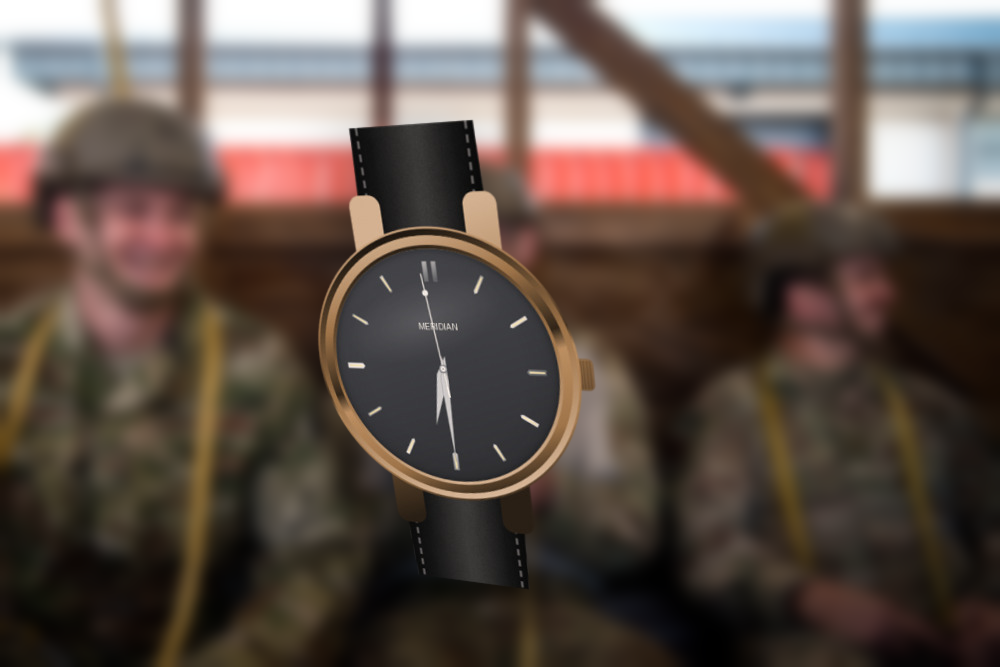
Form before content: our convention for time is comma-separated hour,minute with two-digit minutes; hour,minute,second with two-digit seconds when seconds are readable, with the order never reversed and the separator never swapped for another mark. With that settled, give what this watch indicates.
6,29,59
